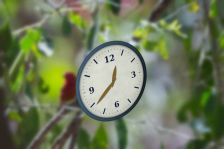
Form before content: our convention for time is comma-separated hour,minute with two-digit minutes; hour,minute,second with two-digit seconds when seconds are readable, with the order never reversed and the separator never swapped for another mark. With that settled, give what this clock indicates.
12,39
